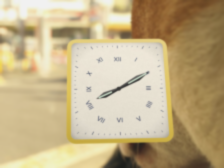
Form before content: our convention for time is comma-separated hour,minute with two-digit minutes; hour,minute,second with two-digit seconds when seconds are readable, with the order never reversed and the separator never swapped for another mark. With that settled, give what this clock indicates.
8,10
